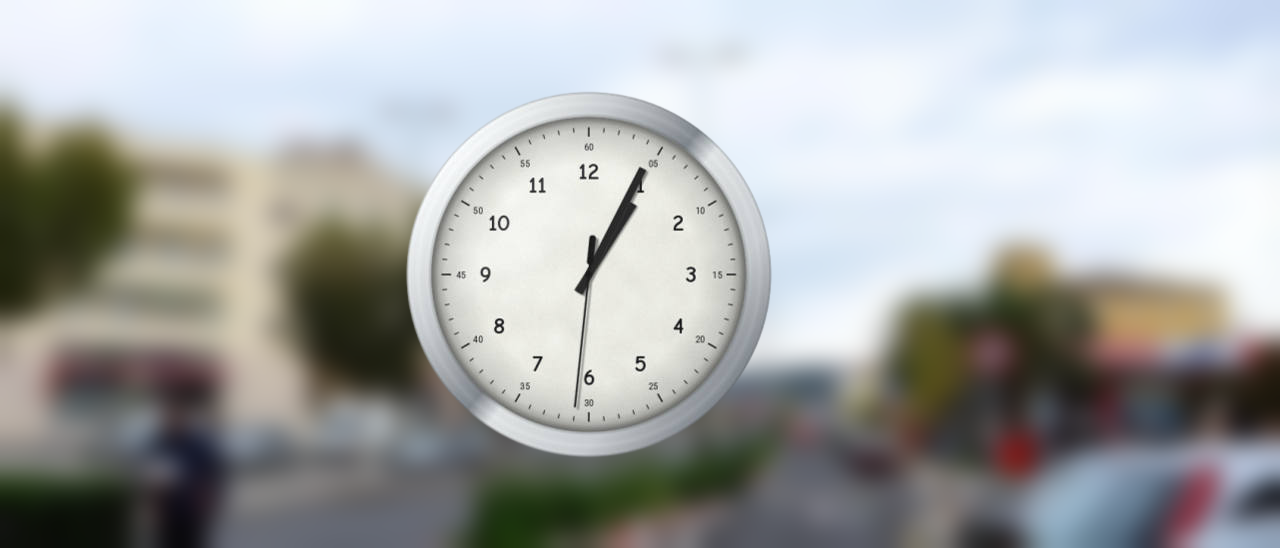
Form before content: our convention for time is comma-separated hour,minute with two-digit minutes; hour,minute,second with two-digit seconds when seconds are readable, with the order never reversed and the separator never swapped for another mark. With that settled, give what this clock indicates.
1,04,31
